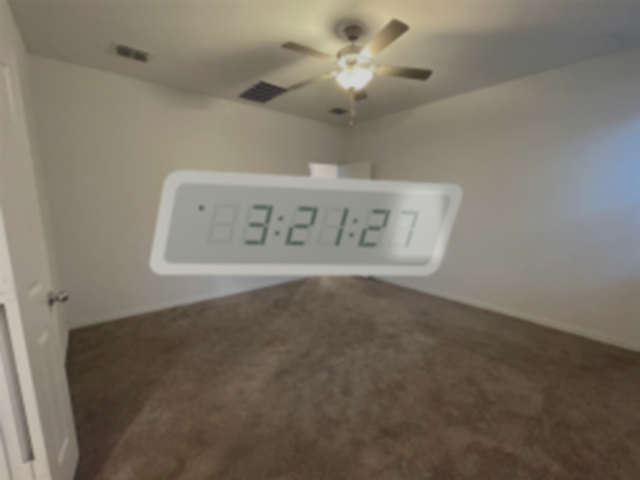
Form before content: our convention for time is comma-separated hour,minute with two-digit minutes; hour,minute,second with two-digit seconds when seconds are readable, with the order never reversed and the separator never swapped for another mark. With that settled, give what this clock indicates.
3,21,27
